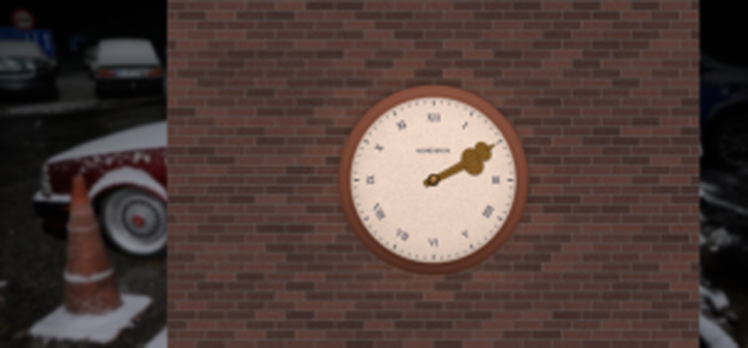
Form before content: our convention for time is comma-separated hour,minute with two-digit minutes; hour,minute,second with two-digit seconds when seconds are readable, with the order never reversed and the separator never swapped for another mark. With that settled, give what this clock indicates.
2,10
